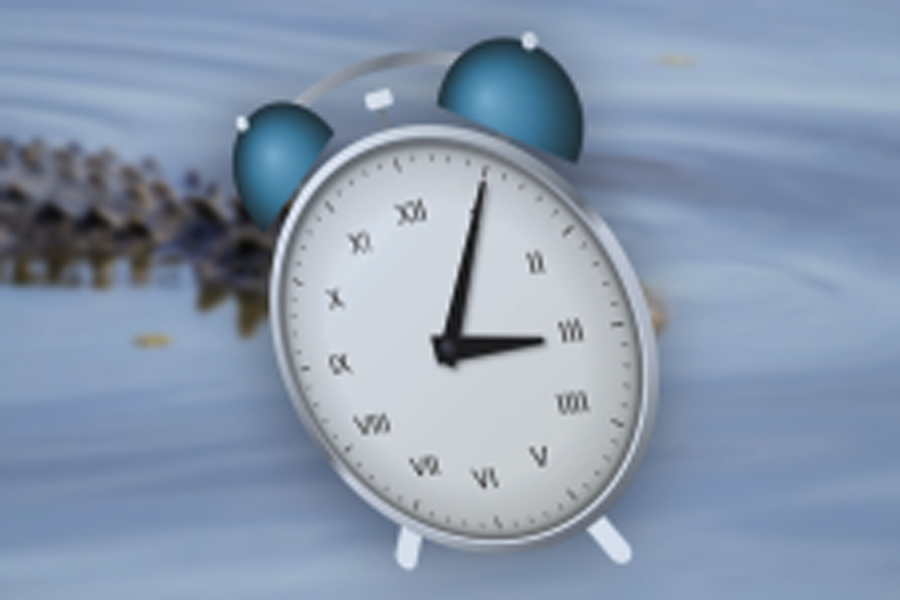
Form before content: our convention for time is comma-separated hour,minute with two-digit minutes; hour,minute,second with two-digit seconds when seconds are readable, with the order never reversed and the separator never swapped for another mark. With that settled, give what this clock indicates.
3,05
